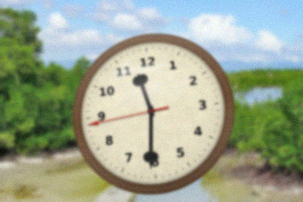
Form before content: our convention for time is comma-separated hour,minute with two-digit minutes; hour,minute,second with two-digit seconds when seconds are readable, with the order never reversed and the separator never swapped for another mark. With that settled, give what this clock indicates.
11,30,44
